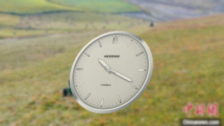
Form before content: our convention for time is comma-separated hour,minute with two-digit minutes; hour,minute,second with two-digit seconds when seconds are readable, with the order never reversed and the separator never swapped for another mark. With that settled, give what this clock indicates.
10,19
